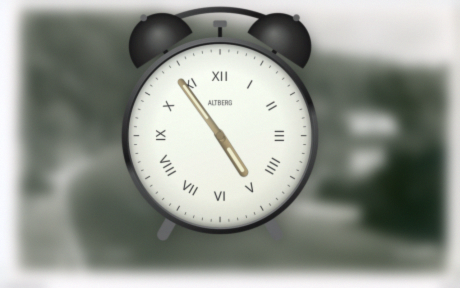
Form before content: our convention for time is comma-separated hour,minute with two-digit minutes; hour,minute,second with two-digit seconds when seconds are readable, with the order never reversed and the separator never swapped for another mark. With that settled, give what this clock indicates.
4,54
